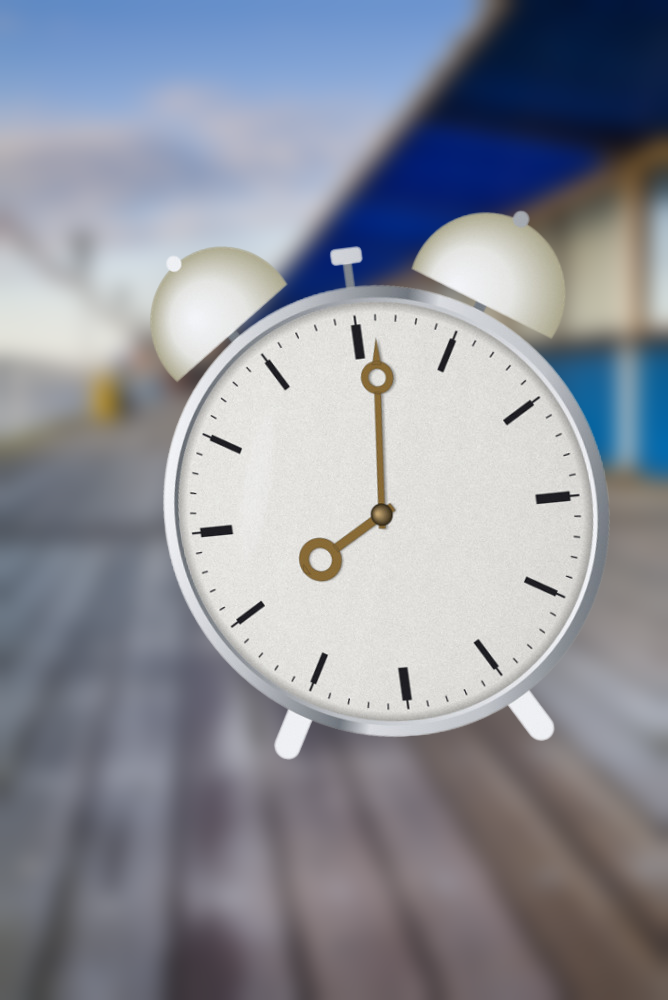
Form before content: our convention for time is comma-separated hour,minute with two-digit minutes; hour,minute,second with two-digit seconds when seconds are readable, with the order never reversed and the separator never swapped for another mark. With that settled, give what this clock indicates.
8,01
